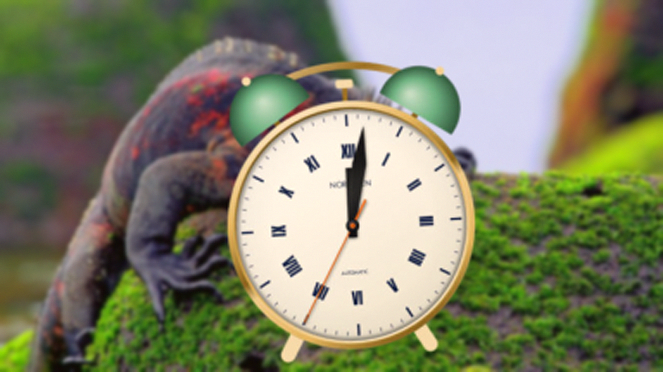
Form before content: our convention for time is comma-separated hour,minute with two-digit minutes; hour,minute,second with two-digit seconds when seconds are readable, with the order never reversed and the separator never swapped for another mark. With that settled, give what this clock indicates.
12,01,35
